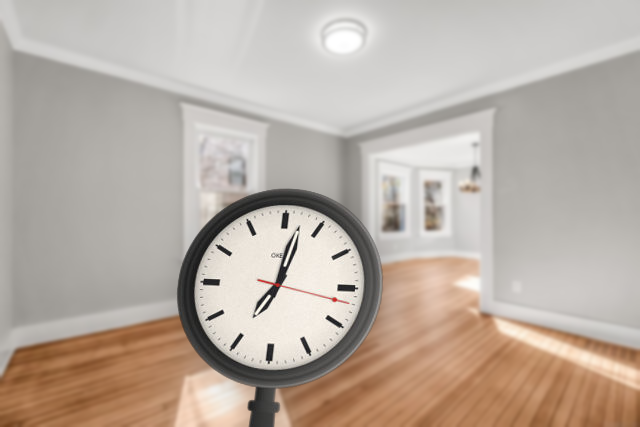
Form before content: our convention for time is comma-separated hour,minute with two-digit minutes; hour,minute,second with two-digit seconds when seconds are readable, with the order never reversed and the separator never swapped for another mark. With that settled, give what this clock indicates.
7,02,17
